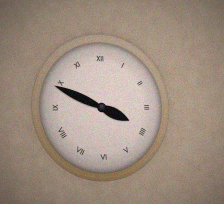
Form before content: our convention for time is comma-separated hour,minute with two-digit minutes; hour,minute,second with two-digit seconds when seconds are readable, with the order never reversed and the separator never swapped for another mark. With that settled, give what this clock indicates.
3,49
